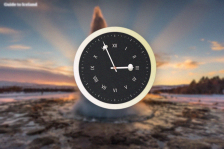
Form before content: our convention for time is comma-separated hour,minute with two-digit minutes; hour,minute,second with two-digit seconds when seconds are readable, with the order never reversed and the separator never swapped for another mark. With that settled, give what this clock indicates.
2,56
